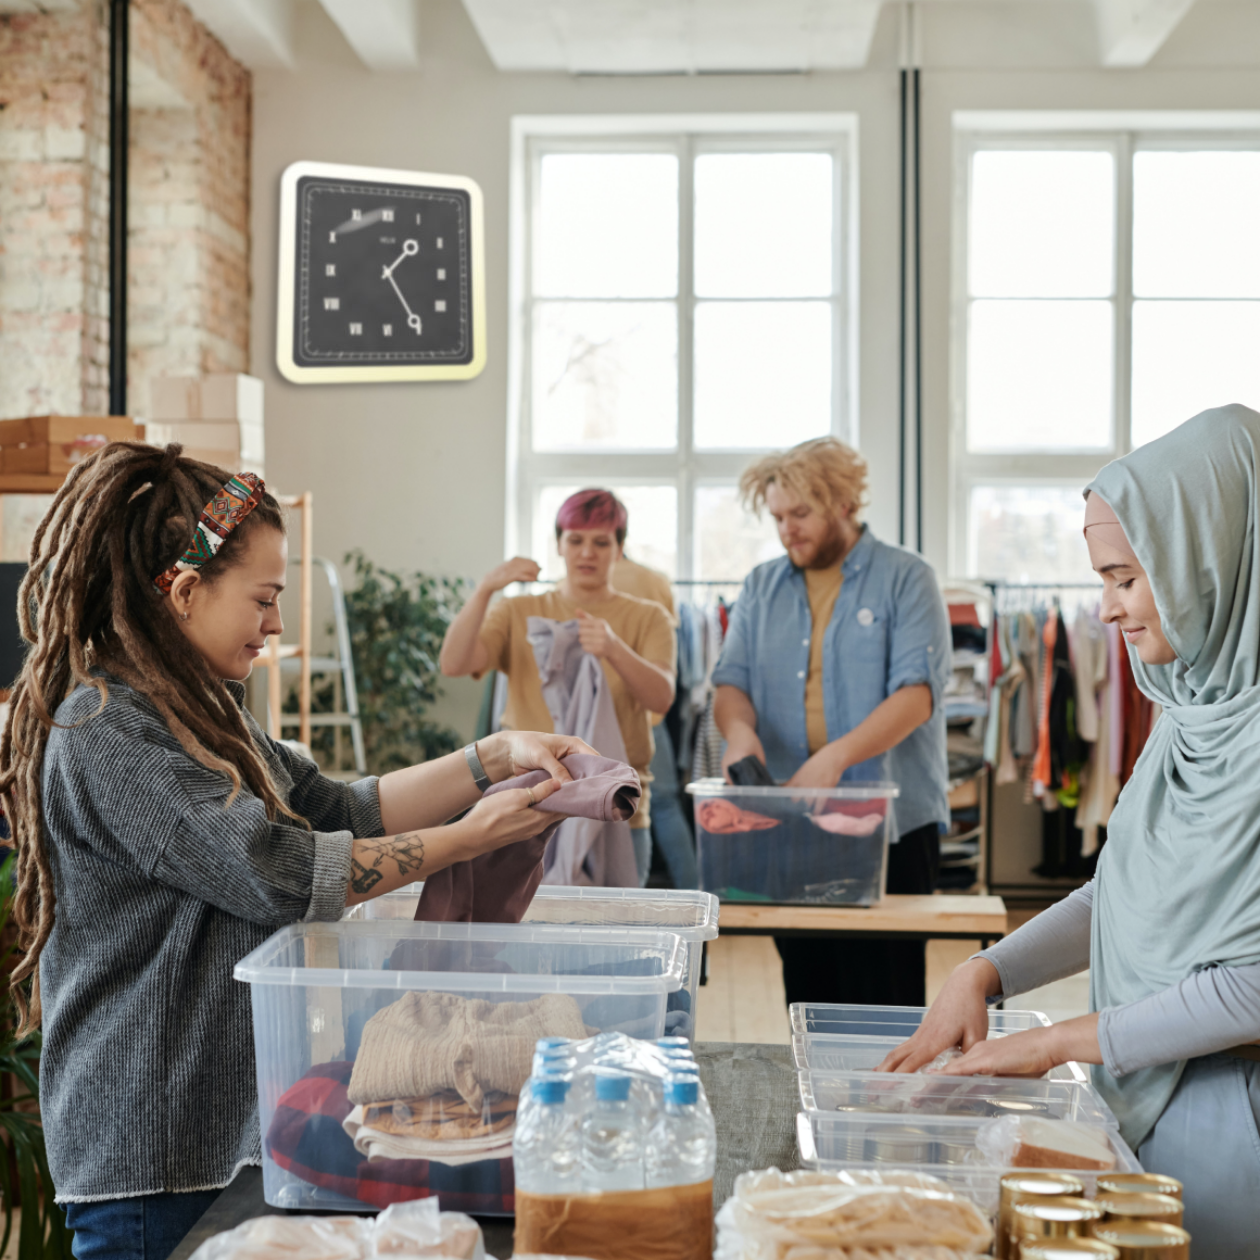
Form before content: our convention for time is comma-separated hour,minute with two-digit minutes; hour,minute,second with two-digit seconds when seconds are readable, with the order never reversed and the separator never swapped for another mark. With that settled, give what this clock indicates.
1,25
